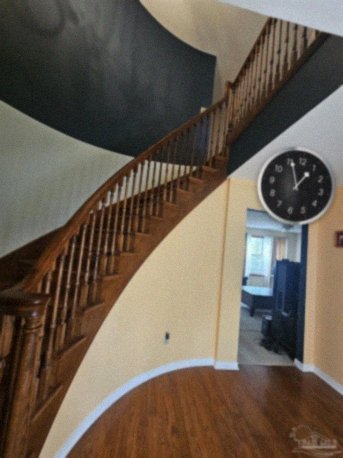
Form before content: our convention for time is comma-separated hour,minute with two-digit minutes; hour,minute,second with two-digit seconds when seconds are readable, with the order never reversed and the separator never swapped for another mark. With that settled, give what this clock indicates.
12,56
